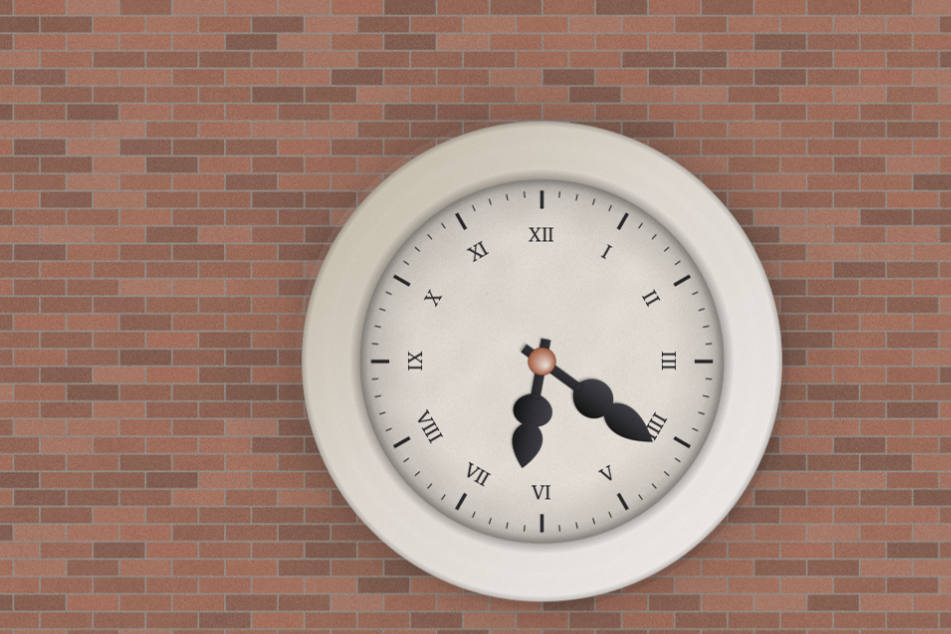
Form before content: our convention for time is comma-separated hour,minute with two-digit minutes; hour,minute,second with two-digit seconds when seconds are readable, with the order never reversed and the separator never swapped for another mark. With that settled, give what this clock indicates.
6,21
